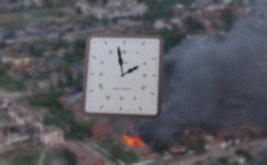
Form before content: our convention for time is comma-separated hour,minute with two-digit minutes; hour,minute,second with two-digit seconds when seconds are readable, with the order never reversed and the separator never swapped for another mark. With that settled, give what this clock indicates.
1,58
